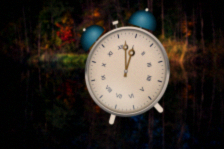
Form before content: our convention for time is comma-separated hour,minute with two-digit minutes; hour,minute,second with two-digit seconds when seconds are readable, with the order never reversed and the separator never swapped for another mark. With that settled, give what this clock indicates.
1,02
